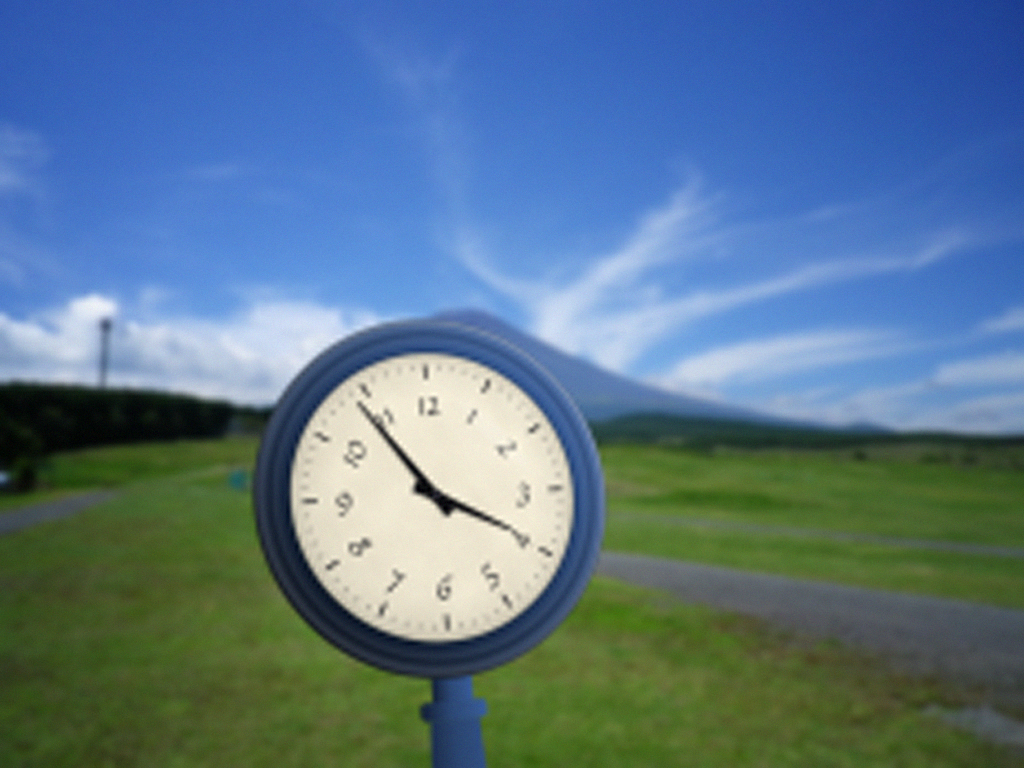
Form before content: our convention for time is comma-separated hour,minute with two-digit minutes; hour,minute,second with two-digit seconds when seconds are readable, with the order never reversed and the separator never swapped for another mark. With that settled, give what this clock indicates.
3,54
